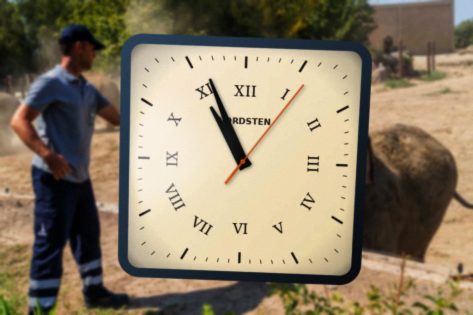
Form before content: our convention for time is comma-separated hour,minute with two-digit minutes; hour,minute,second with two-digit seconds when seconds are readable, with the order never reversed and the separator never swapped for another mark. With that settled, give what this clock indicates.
10,56,06
